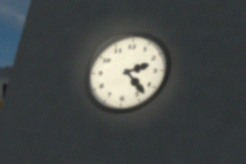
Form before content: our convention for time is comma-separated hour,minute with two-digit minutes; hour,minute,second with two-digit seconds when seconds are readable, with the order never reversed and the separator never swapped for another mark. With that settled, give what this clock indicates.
2,23
